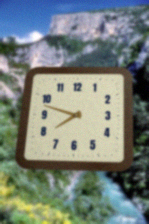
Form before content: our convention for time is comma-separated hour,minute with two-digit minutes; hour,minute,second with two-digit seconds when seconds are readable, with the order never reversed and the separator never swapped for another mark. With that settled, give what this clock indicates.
7,48
